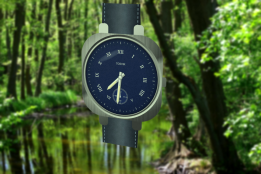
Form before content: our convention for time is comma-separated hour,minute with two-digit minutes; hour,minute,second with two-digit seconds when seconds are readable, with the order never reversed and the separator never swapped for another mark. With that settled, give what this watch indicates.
7,31
